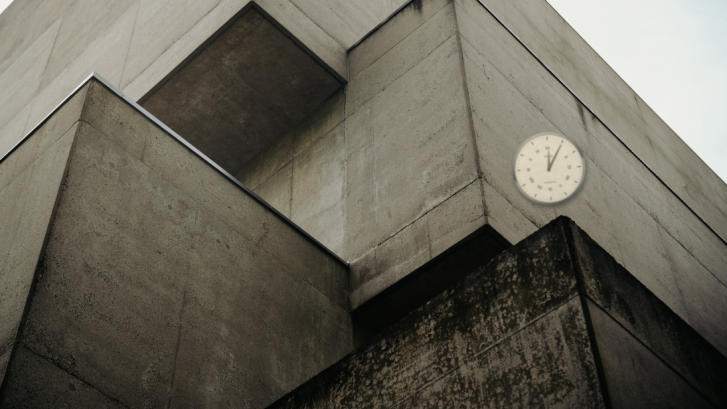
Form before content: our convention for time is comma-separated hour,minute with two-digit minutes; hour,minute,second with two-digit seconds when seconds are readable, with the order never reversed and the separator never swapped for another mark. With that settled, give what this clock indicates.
12,05
